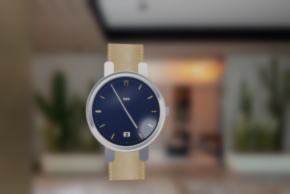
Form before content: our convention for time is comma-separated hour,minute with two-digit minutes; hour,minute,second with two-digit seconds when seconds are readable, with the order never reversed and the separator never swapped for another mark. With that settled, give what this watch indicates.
4,55
